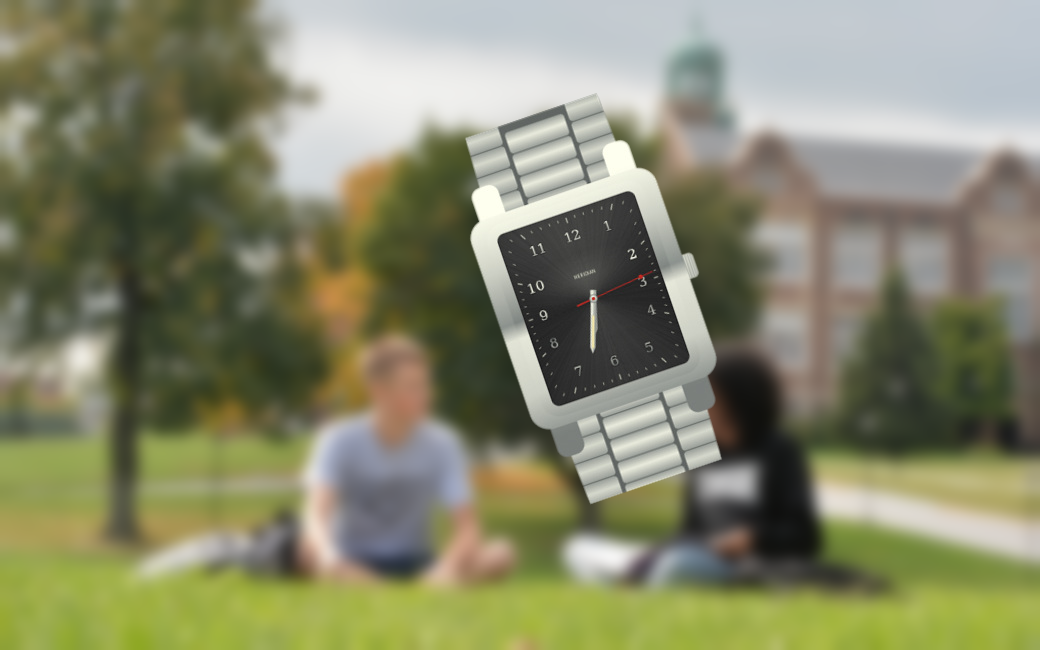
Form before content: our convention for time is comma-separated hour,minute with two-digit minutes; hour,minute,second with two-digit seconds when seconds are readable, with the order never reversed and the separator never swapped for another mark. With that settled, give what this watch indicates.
6,33,14
